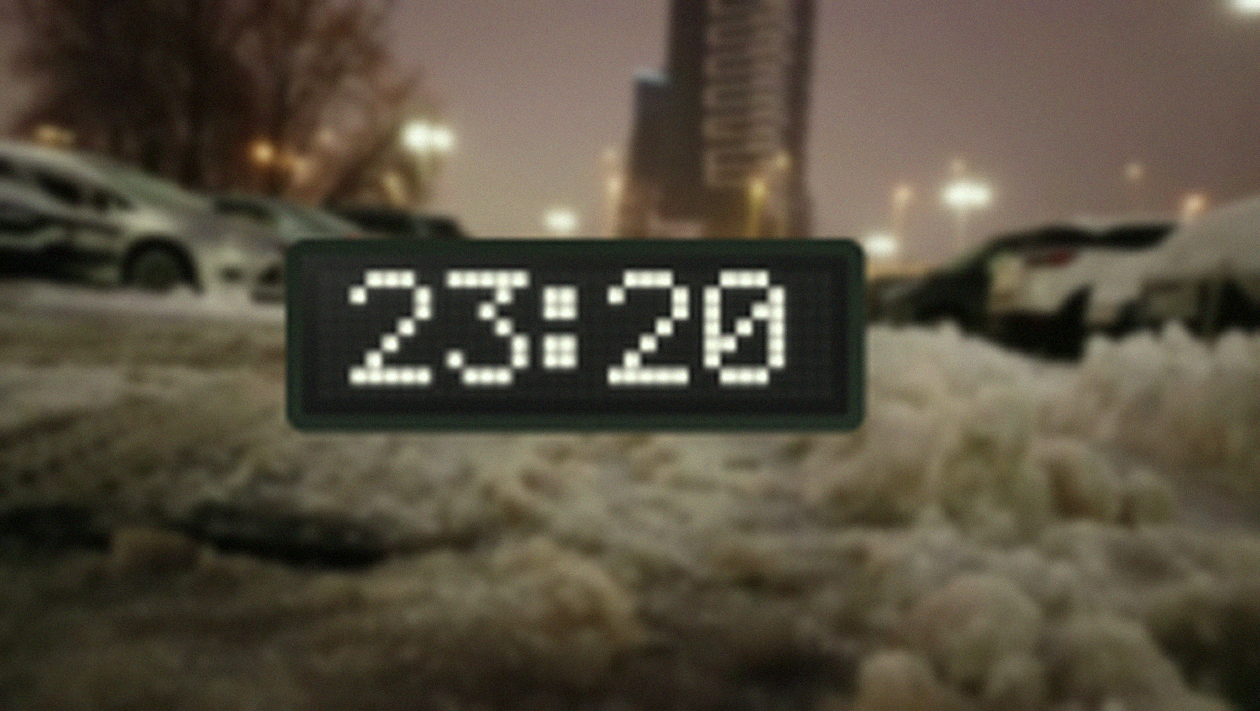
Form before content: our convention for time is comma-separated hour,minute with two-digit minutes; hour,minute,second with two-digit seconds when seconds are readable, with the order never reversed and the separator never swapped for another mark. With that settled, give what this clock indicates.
23,20
